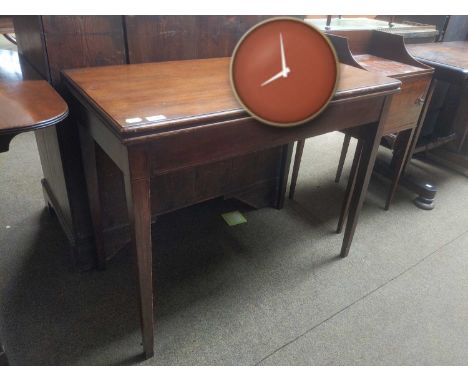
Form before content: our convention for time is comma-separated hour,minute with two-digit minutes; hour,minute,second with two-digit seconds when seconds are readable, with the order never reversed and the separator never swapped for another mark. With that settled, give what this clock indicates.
7,59
